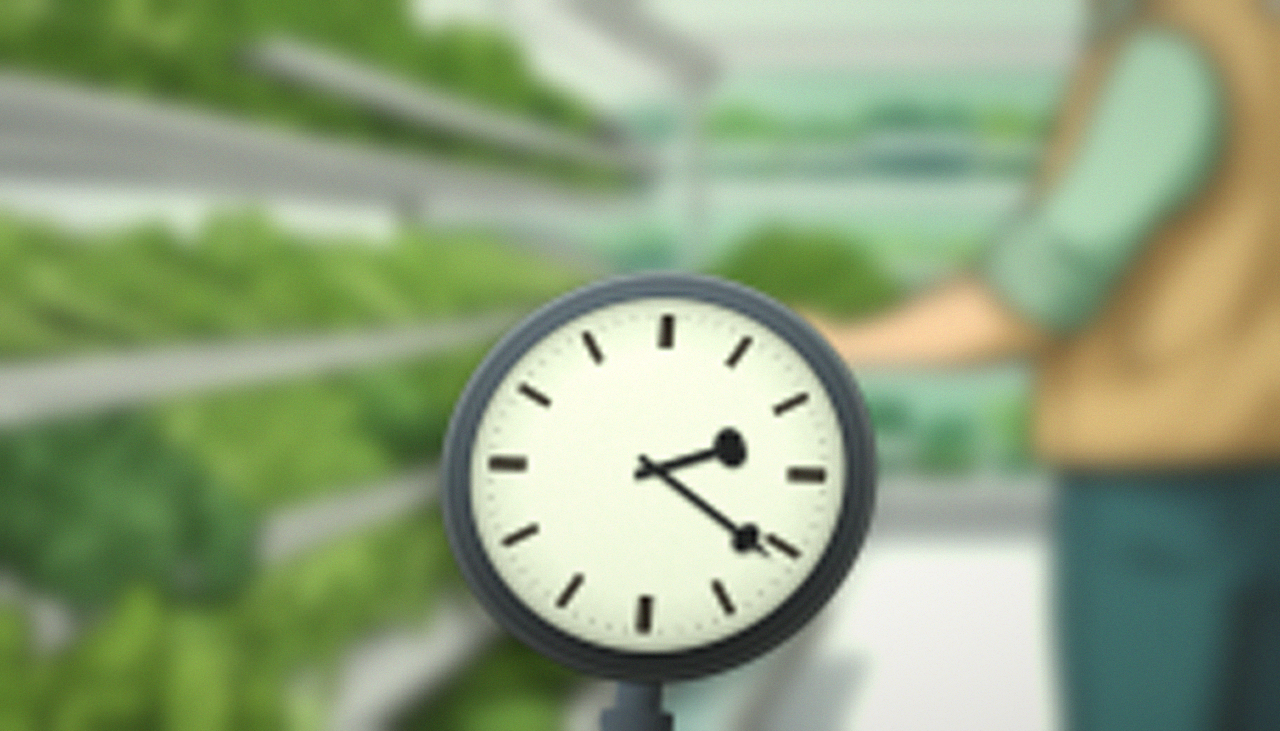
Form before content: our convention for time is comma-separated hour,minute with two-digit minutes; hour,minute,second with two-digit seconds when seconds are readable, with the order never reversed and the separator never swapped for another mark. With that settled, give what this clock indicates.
2,21
